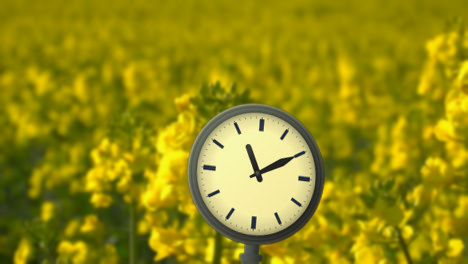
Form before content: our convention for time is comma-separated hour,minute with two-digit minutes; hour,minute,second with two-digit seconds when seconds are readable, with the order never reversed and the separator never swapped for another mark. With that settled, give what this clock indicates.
11,10
